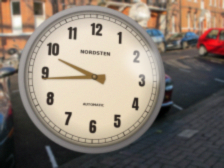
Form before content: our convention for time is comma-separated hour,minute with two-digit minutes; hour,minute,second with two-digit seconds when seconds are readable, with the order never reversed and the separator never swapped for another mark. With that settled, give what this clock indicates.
9,44
